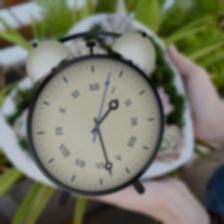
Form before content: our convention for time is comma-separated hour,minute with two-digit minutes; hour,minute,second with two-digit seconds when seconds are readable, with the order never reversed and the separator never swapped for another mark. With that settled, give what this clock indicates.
1,28,03
